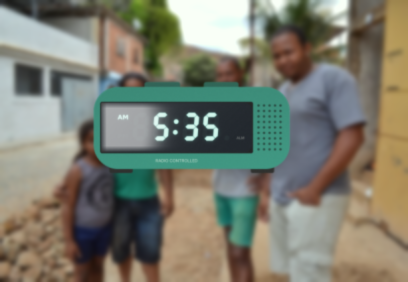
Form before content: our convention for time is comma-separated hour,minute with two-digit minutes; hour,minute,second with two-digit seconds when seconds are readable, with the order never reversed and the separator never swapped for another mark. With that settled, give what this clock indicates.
5,35
